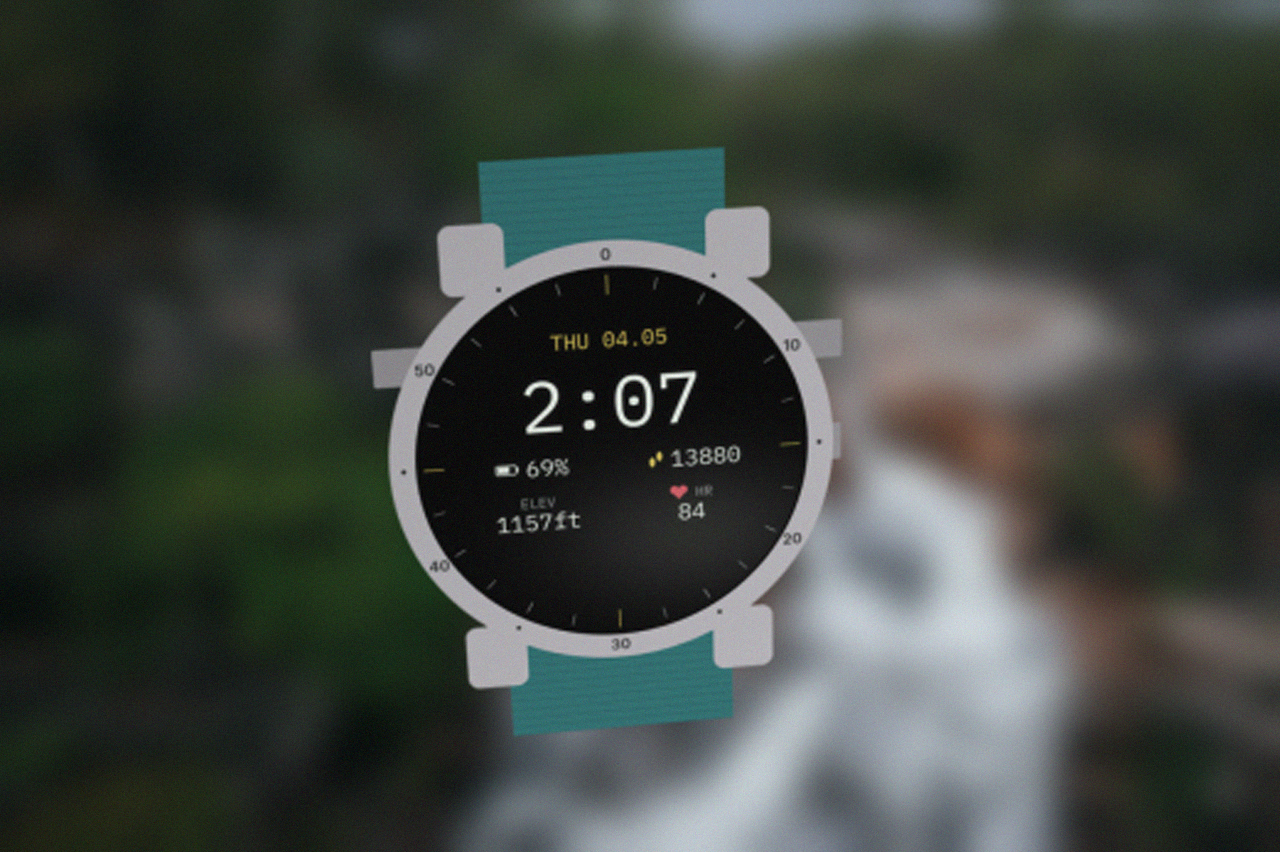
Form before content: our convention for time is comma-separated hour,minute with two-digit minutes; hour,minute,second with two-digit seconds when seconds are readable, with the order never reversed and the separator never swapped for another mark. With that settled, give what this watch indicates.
2,07
